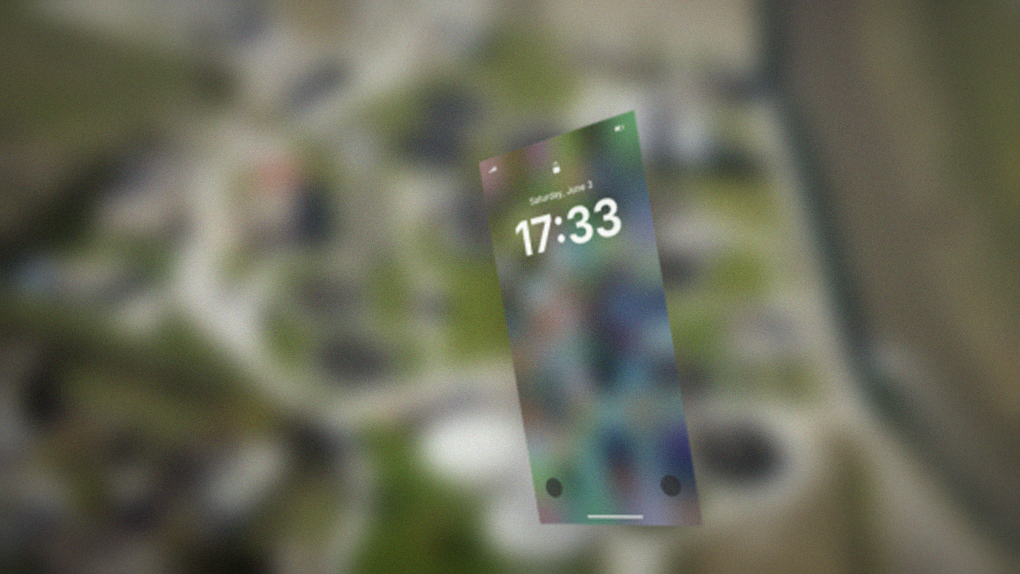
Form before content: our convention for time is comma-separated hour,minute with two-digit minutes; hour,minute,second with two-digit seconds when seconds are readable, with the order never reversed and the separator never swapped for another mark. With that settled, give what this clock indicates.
17,33
